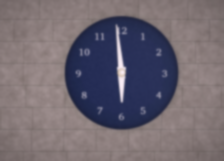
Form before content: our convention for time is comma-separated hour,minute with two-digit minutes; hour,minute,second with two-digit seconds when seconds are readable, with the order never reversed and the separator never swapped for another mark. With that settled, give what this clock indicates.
5,59
